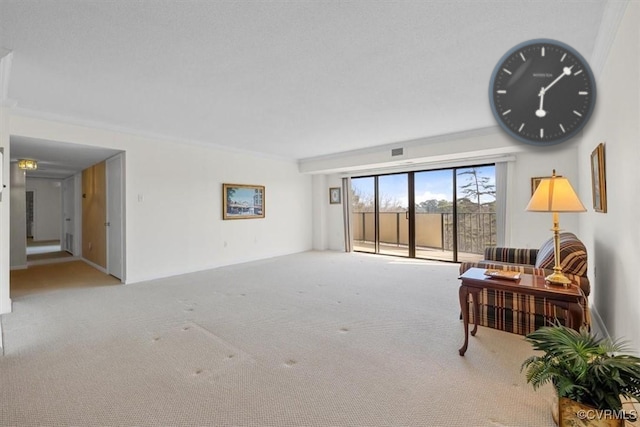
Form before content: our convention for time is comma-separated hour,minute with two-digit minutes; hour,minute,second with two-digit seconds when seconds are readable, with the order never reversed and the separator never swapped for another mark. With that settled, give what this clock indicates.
6,08
